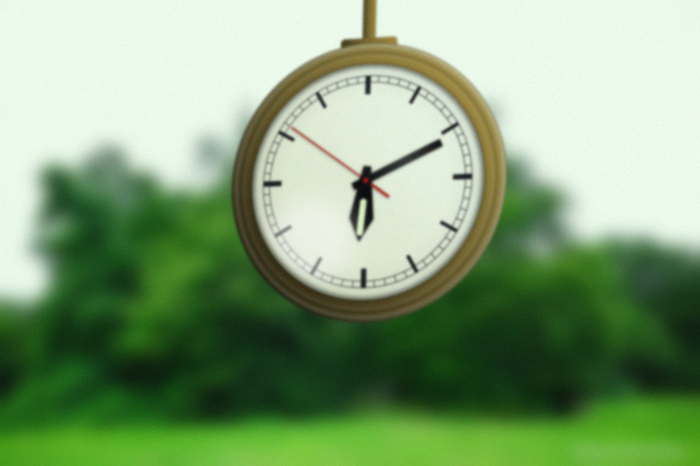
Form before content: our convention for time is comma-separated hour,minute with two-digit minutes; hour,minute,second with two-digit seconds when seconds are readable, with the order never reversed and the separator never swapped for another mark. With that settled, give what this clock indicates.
6,10,51
